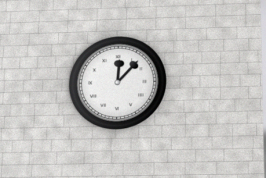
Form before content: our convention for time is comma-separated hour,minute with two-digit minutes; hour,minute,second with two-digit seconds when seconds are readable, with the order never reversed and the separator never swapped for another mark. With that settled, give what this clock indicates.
12,07
